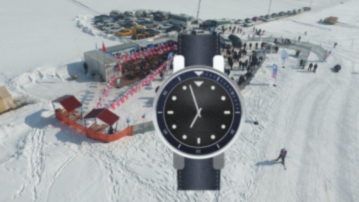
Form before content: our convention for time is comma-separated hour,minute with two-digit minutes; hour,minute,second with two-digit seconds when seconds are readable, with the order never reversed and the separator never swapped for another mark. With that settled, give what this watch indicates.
6,57
